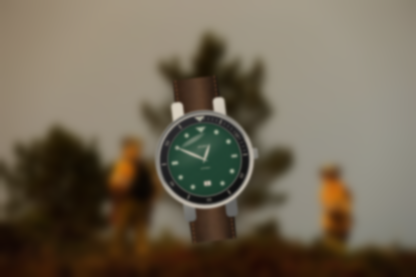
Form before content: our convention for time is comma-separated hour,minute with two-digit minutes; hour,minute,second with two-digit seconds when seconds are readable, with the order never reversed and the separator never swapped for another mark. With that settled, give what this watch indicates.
12,50
